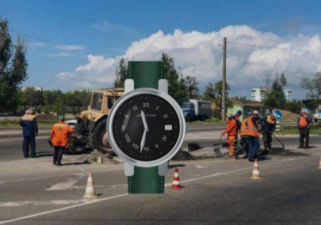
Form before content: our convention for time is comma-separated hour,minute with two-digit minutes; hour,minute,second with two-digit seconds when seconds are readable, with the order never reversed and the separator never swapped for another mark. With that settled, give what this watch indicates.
11,32
